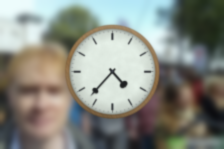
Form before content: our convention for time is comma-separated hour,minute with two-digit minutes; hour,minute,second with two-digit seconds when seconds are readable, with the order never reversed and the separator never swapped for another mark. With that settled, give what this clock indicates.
4,37
